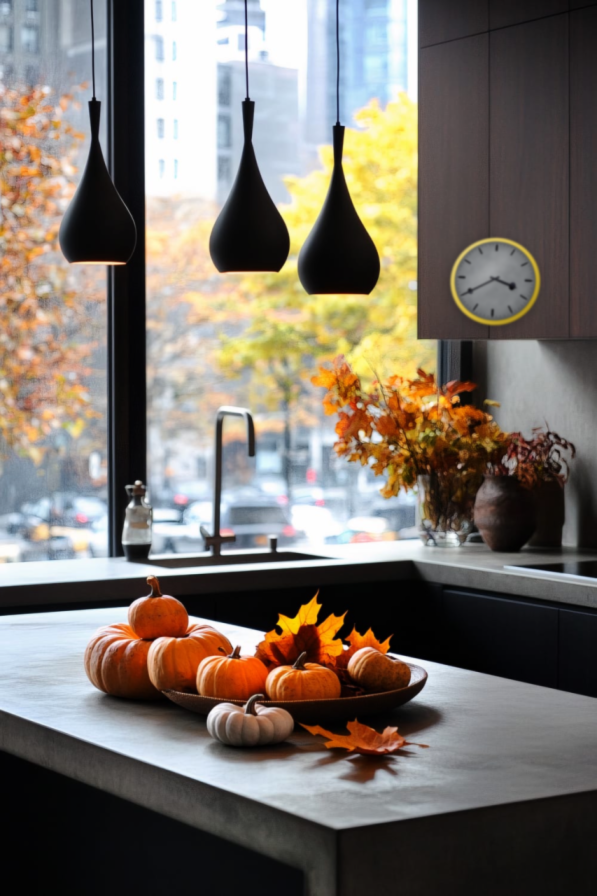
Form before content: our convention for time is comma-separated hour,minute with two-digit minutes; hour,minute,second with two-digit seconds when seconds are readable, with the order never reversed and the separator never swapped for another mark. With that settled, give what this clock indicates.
3,40
